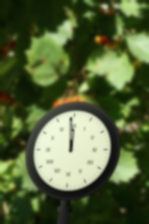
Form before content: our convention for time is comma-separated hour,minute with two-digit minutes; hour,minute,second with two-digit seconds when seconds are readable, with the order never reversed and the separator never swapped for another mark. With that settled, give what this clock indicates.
11,59
